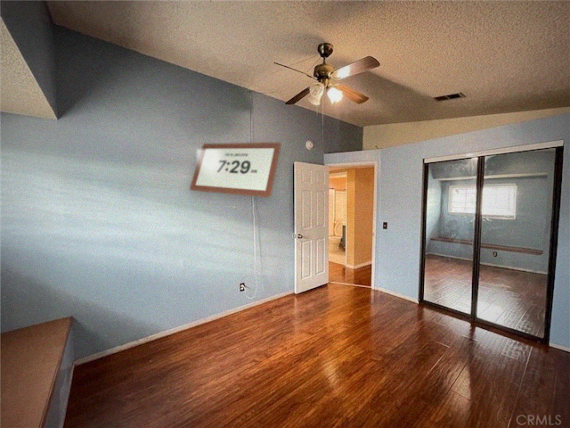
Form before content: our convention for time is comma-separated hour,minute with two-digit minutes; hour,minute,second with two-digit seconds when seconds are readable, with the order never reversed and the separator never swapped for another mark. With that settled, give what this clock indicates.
7,29
